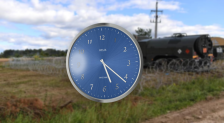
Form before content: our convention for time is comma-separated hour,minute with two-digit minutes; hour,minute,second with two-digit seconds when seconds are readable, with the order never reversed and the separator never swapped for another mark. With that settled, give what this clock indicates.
5,22
